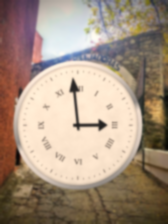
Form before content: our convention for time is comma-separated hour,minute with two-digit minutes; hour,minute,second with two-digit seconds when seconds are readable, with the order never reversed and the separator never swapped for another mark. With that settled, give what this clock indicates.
2,59
